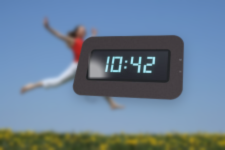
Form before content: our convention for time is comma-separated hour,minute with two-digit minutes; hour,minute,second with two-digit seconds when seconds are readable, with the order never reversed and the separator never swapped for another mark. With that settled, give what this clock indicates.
10,42
